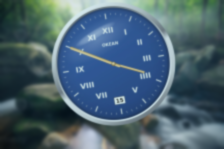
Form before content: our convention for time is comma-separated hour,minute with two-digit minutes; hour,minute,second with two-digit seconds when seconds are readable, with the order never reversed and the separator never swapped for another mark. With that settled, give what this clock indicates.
3,50
